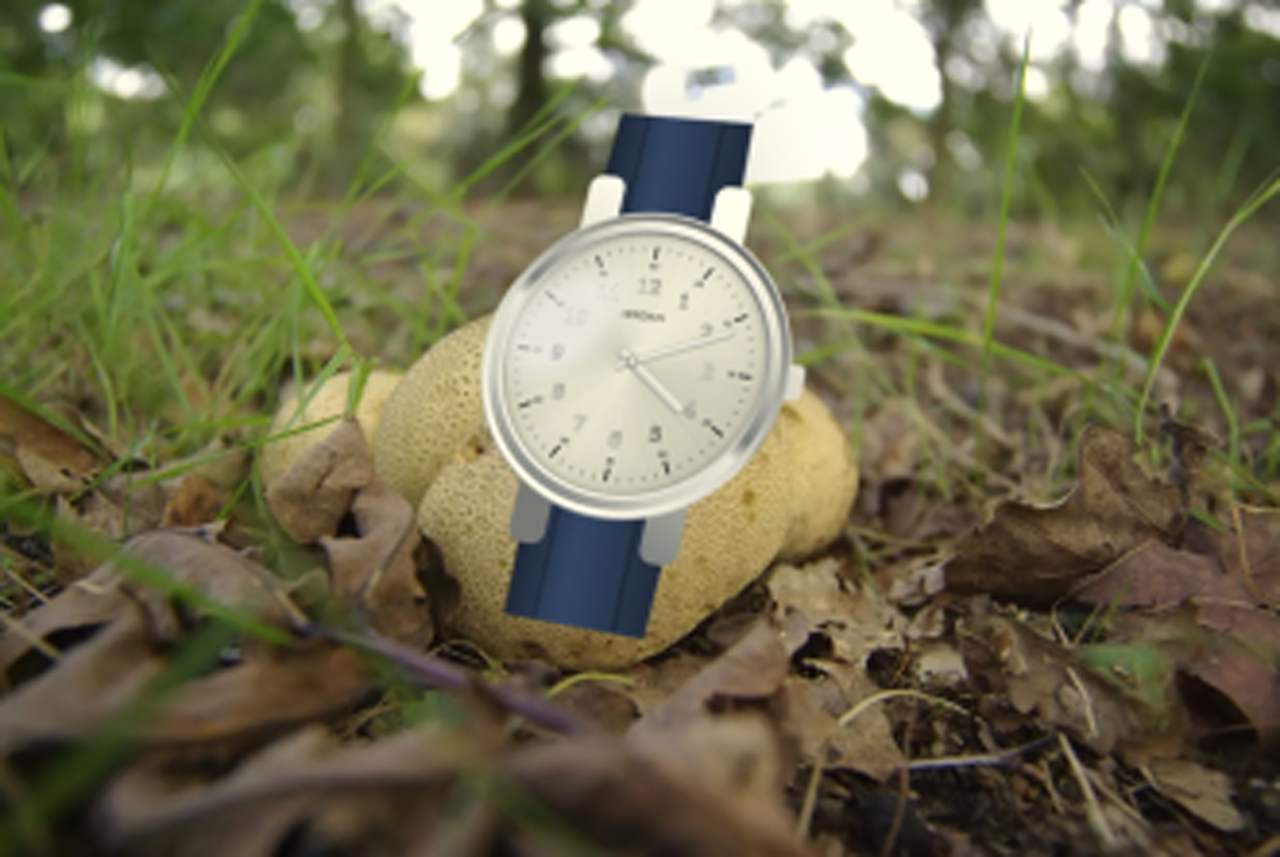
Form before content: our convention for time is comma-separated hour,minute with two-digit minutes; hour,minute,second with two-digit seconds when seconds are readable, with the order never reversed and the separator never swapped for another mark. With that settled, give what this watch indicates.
4,11
